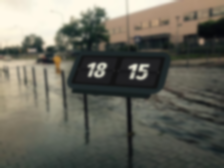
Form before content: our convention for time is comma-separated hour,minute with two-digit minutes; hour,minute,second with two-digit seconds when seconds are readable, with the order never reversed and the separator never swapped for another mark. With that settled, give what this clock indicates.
18,15
